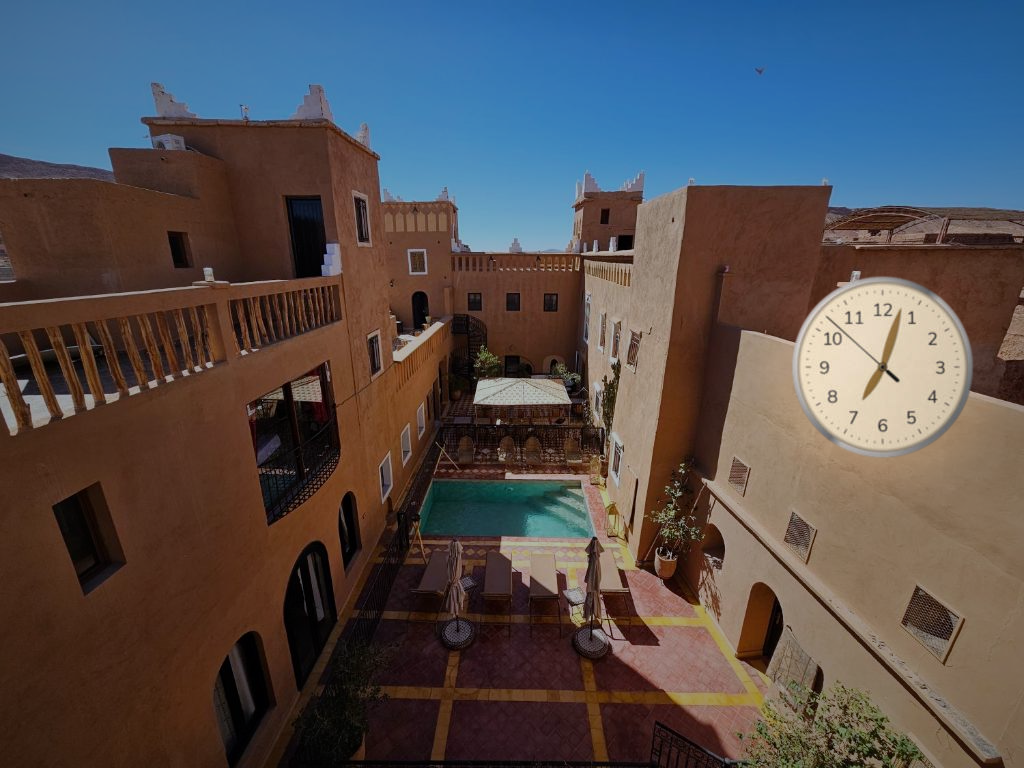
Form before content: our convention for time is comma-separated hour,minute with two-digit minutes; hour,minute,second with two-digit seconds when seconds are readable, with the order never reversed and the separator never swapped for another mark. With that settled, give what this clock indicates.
7,02,52
